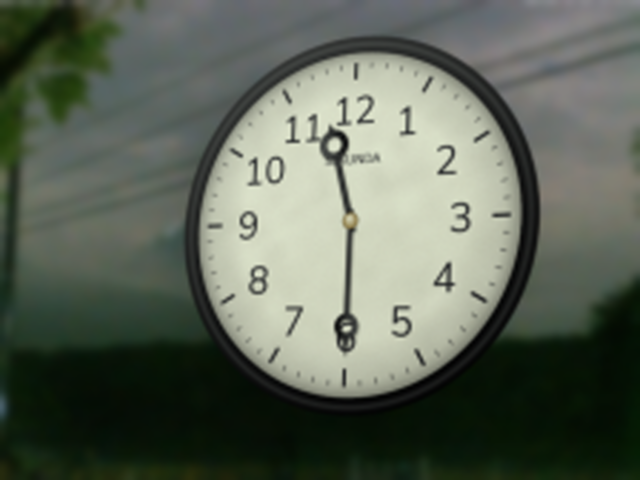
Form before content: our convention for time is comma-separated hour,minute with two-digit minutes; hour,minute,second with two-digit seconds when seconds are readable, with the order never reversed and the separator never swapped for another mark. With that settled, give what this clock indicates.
11,30
